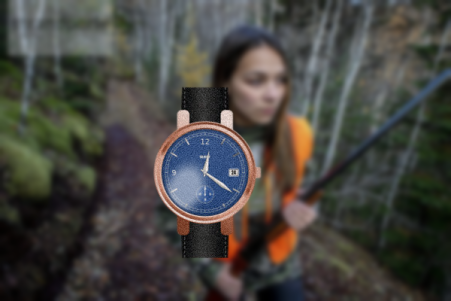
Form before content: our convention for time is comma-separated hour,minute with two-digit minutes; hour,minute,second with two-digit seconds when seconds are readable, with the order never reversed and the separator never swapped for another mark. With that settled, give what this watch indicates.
12,21
